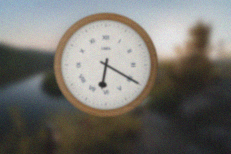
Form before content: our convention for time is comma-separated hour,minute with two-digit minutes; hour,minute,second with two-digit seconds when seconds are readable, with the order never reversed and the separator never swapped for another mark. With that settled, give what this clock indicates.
6,20
